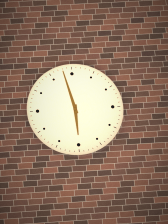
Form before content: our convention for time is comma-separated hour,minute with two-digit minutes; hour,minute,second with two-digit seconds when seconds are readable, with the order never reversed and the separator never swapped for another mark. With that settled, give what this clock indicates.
5,58
